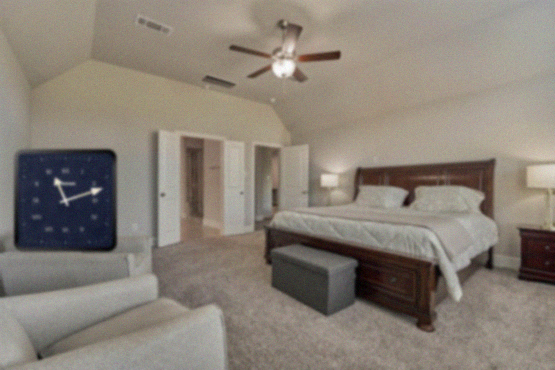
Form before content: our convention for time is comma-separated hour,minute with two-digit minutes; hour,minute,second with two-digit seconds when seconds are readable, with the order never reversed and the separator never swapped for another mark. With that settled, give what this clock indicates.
11,12
